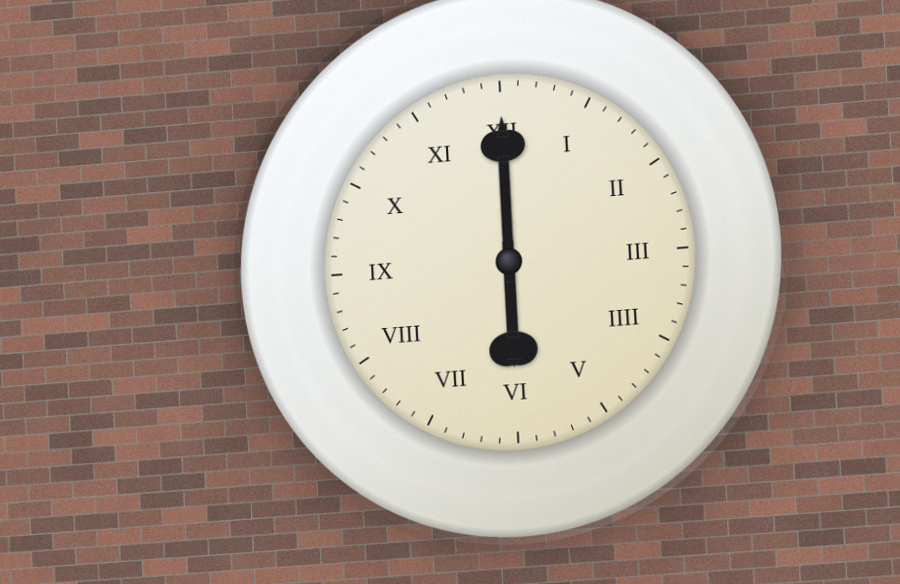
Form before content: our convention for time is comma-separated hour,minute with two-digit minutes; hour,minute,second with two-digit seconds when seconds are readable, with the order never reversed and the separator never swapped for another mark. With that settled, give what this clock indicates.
6,00
